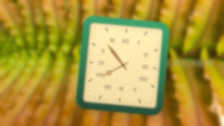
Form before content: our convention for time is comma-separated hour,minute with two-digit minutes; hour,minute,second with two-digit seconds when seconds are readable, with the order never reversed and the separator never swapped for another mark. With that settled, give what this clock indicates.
7,53
